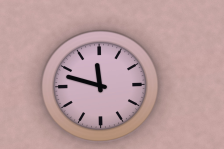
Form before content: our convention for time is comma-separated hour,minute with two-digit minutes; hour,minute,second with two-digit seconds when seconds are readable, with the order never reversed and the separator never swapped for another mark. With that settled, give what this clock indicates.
11,48
